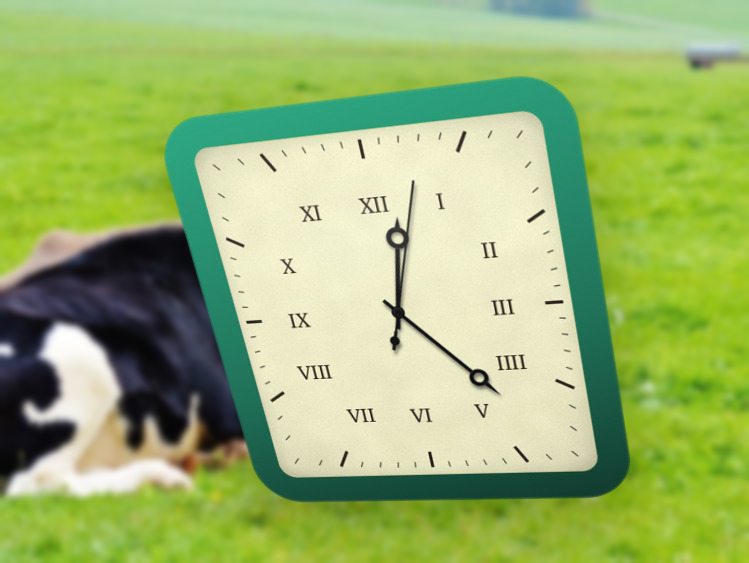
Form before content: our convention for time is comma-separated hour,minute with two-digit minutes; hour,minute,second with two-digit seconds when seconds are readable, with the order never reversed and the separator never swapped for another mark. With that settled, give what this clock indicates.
12,23,03
